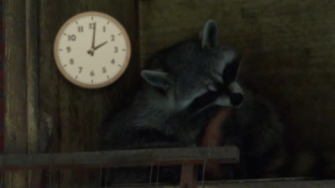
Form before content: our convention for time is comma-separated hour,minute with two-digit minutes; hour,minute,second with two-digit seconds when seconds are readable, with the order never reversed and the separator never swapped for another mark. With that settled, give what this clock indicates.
2,01
